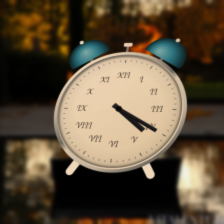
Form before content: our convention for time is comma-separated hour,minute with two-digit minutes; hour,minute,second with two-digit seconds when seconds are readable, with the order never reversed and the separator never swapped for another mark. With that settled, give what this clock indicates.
4,20
